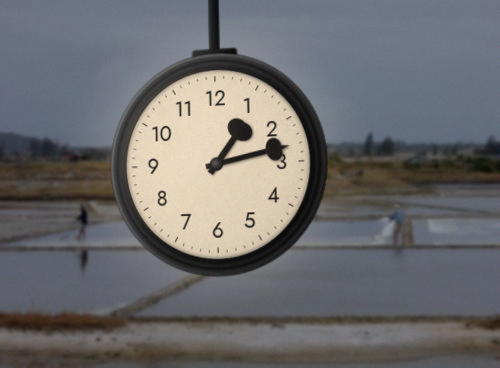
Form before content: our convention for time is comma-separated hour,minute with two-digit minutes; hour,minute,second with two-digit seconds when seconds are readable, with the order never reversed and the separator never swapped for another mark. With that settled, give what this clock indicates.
1,13
